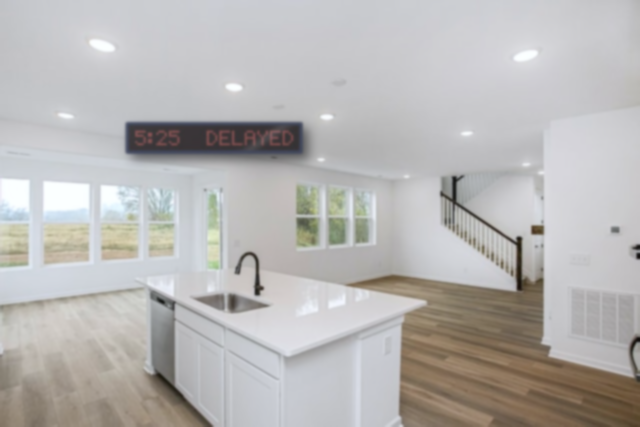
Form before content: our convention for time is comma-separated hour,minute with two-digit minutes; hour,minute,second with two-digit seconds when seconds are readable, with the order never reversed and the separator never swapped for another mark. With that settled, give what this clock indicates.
5,25
